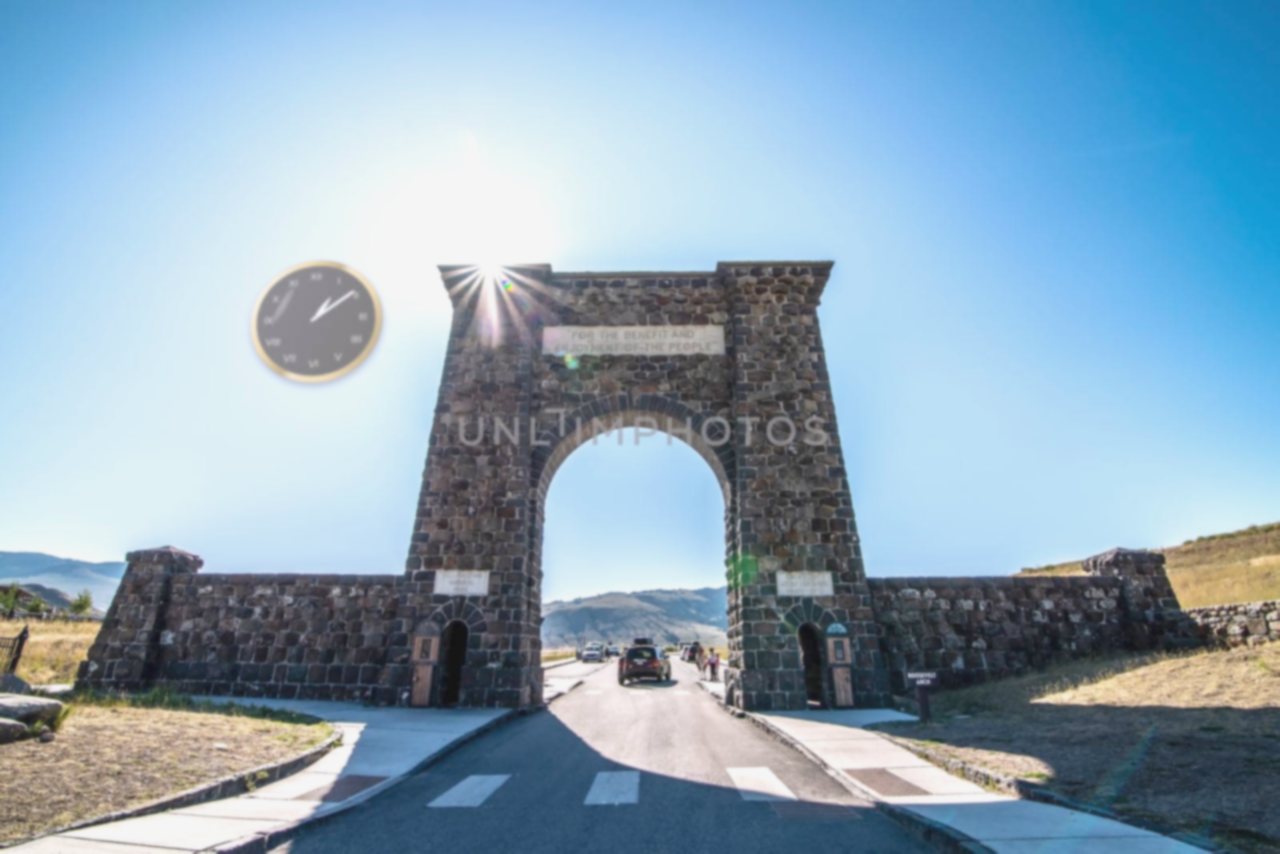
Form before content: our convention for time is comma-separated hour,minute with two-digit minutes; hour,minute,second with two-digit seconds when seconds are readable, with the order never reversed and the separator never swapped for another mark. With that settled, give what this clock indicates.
1,09
